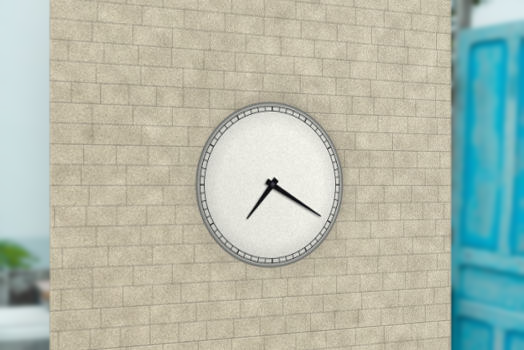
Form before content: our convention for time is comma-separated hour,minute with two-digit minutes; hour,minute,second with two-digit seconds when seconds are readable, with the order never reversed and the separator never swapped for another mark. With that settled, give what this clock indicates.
7,20
